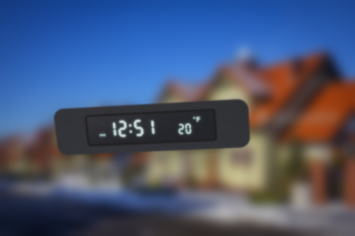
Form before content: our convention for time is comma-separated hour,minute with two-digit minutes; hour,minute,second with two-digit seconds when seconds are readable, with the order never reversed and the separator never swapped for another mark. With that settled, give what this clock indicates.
12,51
